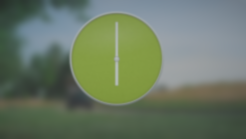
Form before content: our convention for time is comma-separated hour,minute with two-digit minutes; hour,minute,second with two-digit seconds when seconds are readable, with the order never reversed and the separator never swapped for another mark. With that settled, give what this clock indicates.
6,00
